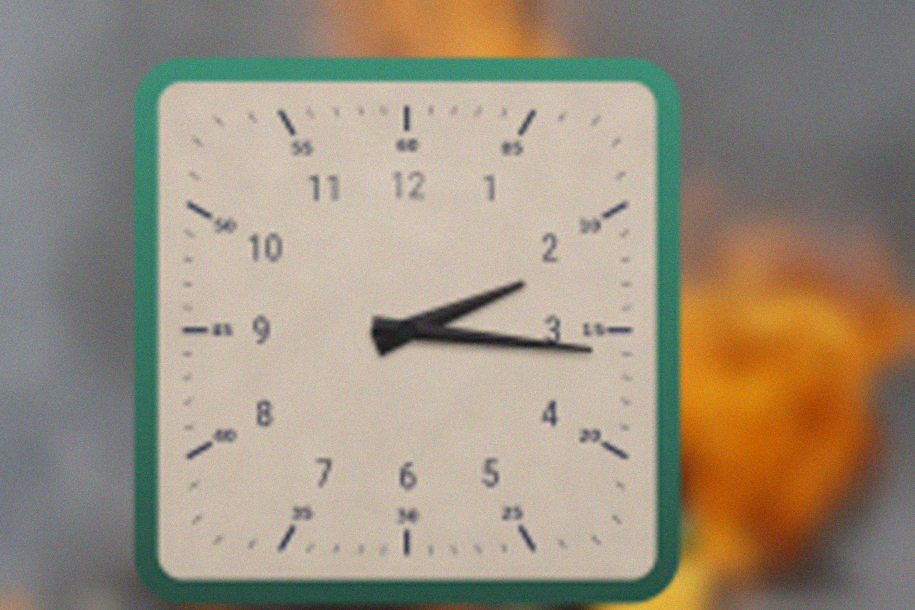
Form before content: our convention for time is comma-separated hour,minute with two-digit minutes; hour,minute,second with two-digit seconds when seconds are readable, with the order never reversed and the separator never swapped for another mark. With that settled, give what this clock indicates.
2,16
